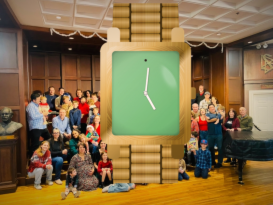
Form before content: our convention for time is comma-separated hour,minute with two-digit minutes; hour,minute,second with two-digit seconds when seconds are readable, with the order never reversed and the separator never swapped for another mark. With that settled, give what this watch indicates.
5,01
